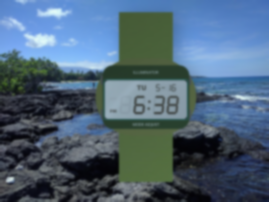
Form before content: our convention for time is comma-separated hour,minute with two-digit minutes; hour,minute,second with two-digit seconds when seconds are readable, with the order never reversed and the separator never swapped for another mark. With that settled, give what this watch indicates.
6,38
